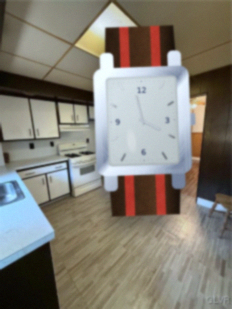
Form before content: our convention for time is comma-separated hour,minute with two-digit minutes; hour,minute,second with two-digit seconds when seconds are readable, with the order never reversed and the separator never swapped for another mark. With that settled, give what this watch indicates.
3,58
